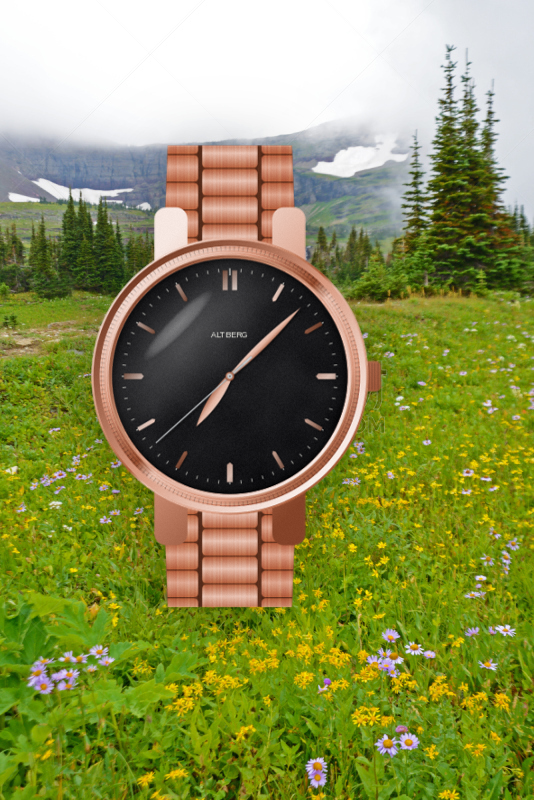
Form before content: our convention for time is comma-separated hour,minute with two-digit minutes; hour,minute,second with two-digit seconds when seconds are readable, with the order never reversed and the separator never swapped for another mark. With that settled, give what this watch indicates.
7,07,38
